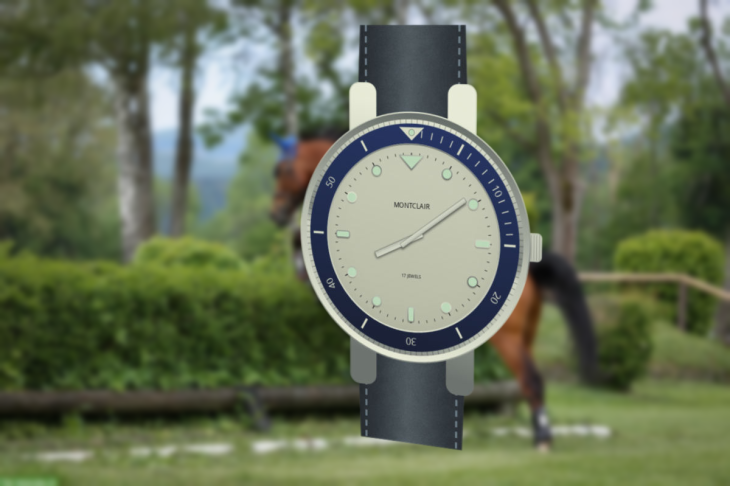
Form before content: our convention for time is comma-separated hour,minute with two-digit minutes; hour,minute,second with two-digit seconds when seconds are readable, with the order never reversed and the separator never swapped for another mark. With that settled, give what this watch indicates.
8,09
